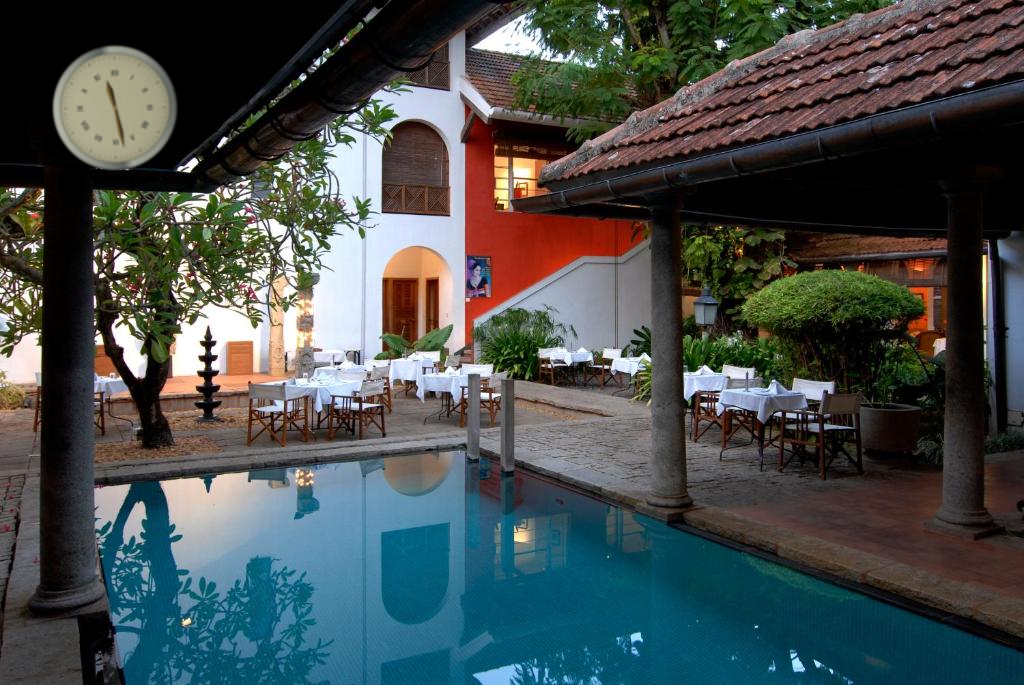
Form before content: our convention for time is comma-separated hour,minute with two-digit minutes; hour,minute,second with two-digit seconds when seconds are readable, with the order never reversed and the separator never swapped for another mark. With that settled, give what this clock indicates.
11,28
